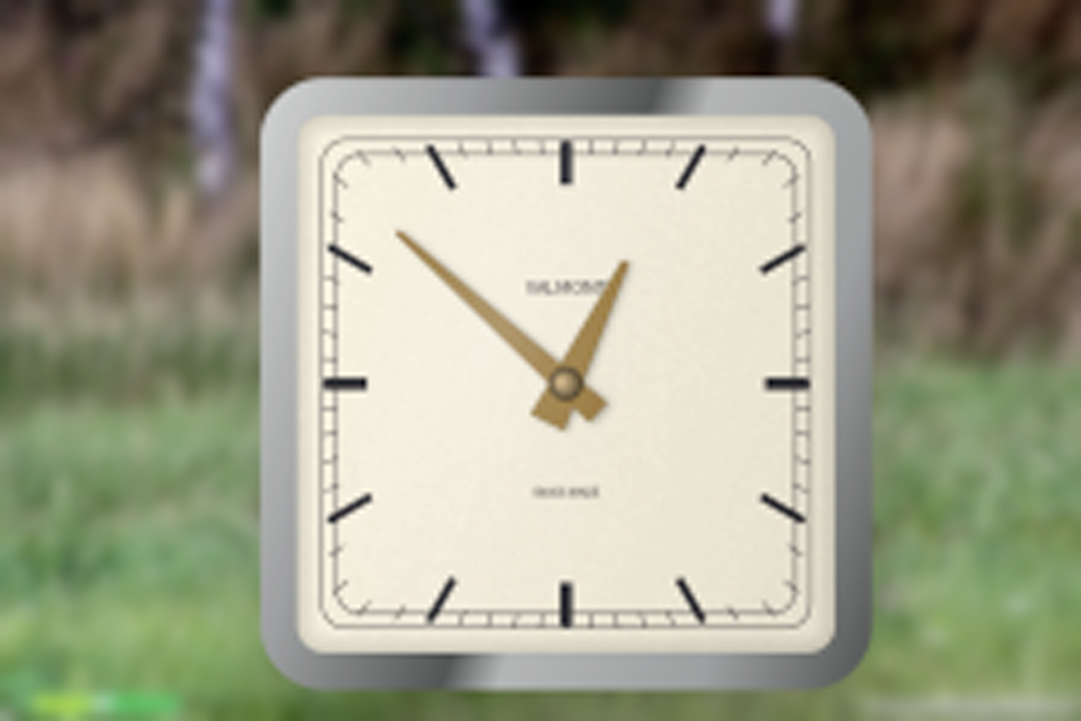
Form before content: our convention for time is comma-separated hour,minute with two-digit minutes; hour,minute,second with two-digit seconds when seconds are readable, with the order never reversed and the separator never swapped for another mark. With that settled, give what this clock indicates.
12,52
